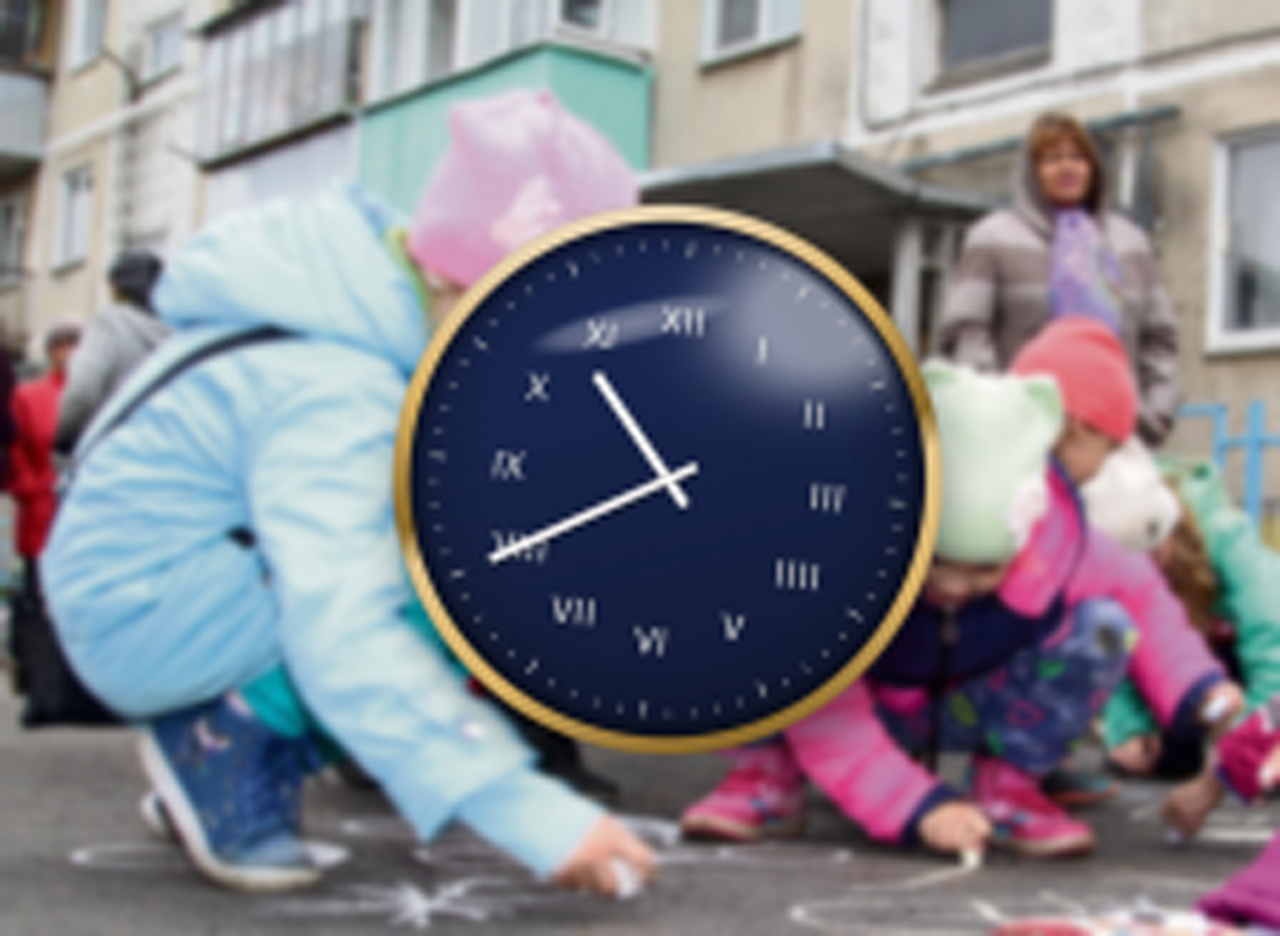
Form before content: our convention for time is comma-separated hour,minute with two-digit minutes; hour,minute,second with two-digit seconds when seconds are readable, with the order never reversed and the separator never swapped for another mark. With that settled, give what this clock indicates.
10,40
